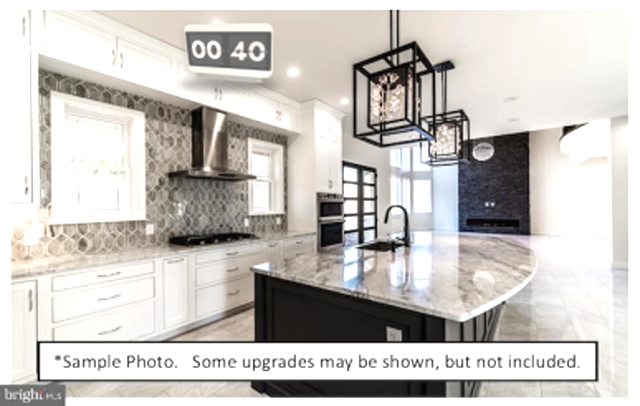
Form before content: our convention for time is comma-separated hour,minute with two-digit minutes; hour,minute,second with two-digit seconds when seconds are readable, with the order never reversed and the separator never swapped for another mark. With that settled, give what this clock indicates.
0,40
